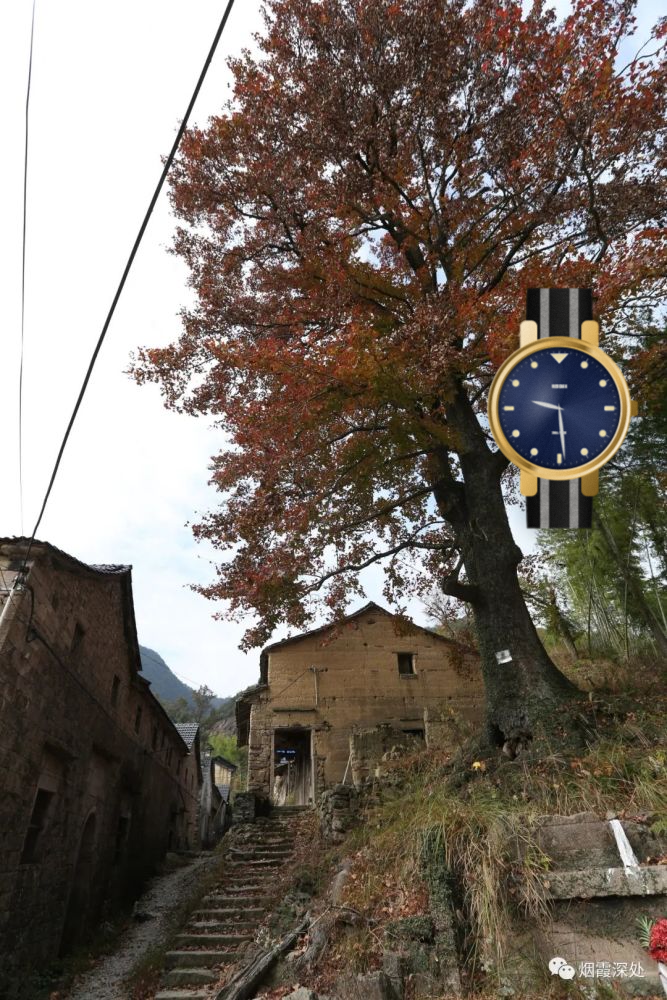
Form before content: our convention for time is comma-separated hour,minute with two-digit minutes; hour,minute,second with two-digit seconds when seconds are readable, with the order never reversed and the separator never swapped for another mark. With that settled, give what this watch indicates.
9,29
